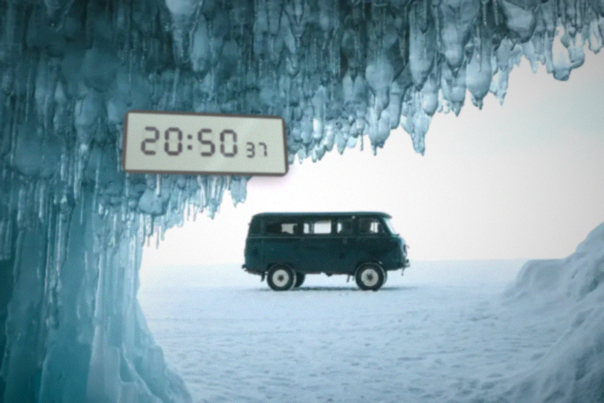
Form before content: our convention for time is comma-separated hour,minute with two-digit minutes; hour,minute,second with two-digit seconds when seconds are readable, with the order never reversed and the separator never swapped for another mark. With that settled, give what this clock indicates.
20,50,37
